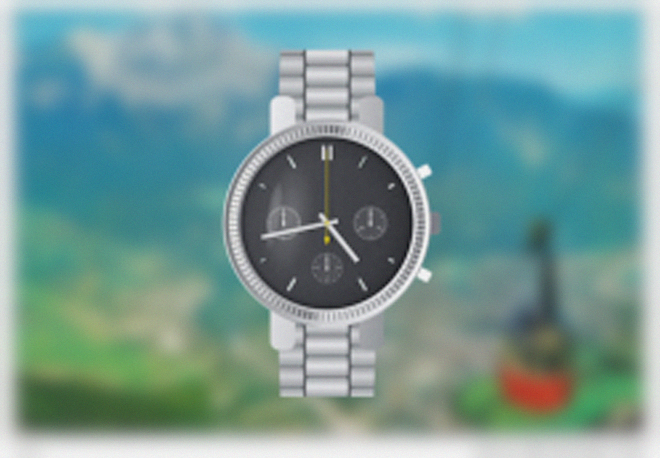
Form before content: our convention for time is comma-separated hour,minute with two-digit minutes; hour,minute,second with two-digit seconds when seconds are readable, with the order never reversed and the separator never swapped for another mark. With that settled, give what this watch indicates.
4,43
